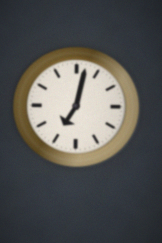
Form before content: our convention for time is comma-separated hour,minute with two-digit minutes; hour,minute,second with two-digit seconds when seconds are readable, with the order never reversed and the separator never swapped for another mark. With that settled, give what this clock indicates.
7,02
